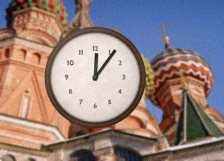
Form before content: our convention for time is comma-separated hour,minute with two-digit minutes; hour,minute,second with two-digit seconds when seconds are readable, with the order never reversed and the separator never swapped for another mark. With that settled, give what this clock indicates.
12,06
